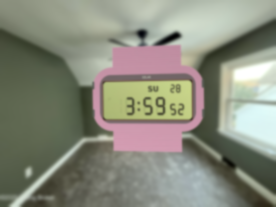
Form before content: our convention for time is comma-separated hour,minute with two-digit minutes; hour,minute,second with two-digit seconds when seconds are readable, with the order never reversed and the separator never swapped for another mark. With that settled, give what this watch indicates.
3,59,52
